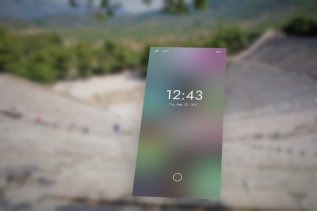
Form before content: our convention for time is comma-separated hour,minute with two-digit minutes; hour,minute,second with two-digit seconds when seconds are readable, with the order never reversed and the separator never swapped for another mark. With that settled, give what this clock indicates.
12,43
